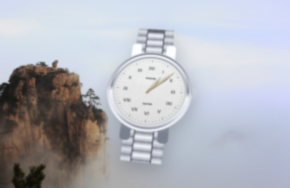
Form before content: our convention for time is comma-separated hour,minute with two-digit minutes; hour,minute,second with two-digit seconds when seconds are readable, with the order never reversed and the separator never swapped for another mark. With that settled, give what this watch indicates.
1,08
